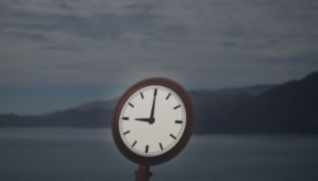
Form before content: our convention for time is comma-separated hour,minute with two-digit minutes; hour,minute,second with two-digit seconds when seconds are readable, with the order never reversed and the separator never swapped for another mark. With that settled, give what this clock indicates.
9,00
